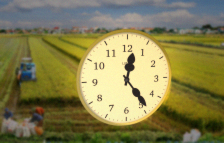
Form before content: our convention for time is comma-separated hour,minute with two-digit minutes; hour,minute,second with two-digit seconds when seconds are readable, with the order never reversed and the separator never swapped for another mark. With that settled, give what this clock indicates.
12,24
